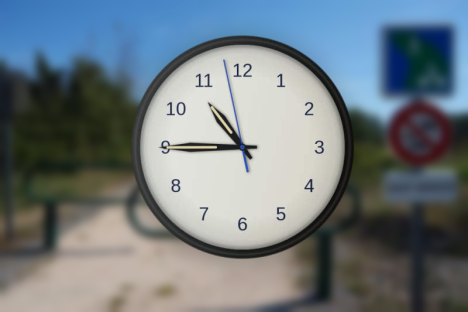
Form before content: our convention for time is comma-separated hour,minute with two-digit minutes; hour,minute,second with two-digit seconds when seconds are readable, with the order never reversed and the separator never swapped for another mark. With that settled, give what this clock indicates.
10,44,58
